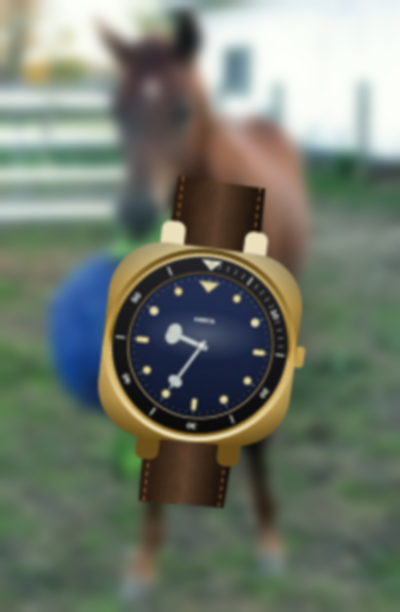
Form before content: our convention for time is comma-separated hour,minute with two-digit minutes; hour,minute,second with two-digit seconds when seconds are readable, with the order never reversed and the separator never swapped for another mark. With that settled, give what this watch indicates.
9,35
